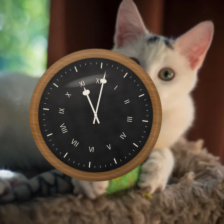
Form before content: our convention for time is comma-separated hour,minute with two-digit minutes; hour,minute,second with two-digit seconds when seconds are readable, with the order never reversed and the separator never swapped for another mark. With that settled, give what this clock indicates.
11,01
